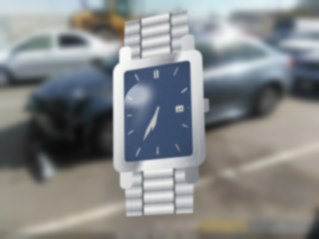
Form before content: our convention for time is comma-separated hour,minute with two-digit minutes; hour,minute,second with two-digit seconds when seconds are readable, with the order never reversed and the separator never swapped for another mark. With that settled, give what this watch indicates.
6,35
